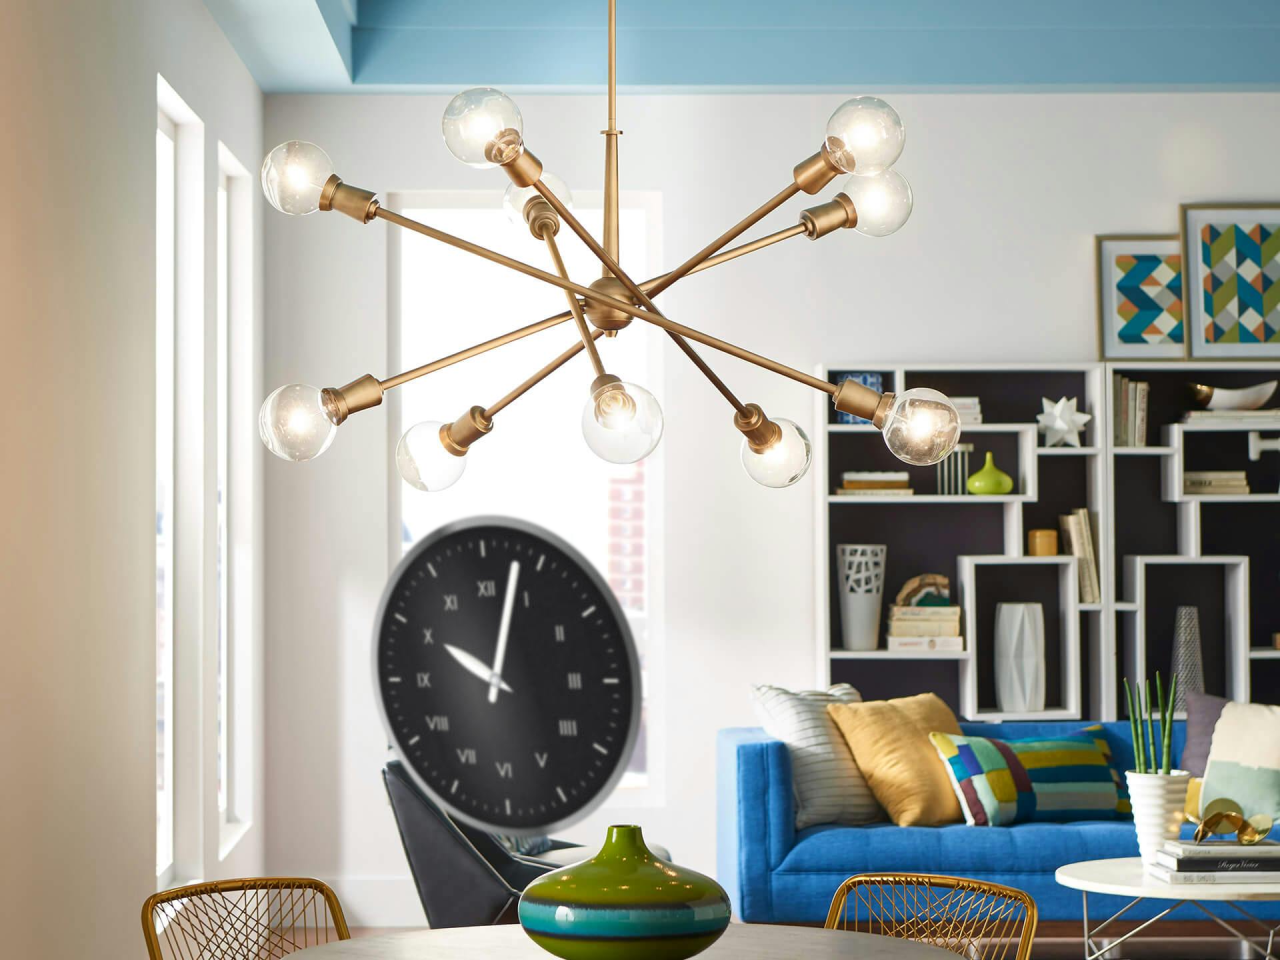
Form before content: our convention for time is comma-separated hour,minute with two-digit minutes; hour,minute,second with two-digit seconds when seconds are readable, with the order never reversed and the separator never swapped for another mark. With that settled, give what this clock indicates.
10,03
